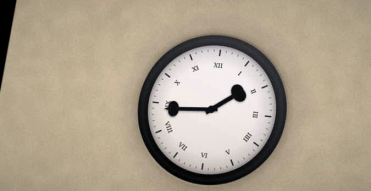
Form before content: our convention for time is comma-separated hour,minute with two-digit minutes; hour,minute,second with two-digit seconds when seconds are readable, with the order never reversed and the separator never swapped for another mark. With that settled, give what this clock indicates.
1,44
